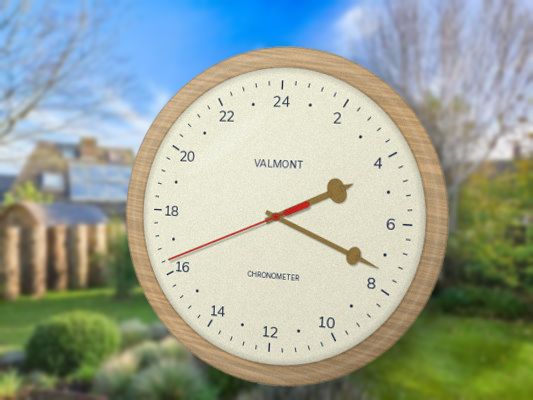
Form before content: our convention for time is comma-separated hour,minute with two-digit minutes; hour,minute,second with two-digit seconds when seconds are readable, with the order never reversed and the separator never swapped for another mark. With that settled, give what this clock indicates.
4,18,41
